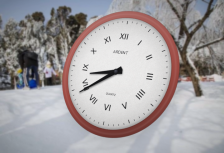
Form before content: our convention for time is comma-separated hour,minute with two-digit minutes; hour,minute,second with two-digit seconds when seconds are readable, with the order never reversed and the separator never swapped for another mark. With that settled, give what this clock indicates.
8,39
